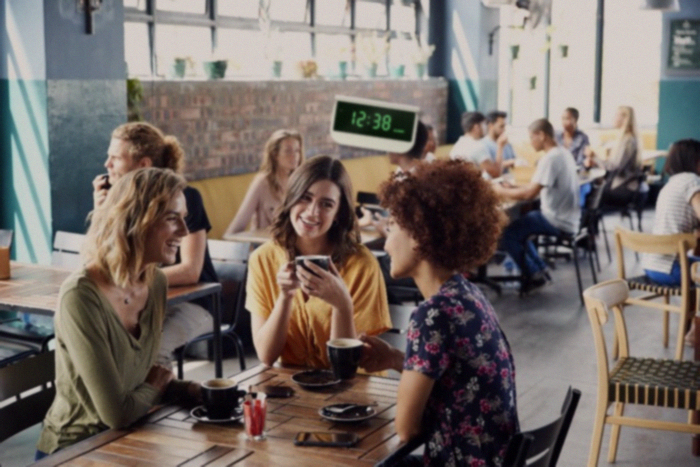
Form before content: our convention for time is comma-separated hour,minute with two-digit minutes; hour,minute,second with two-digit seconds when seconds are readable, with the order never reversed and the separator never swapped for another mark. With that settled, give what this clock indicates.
12,38
